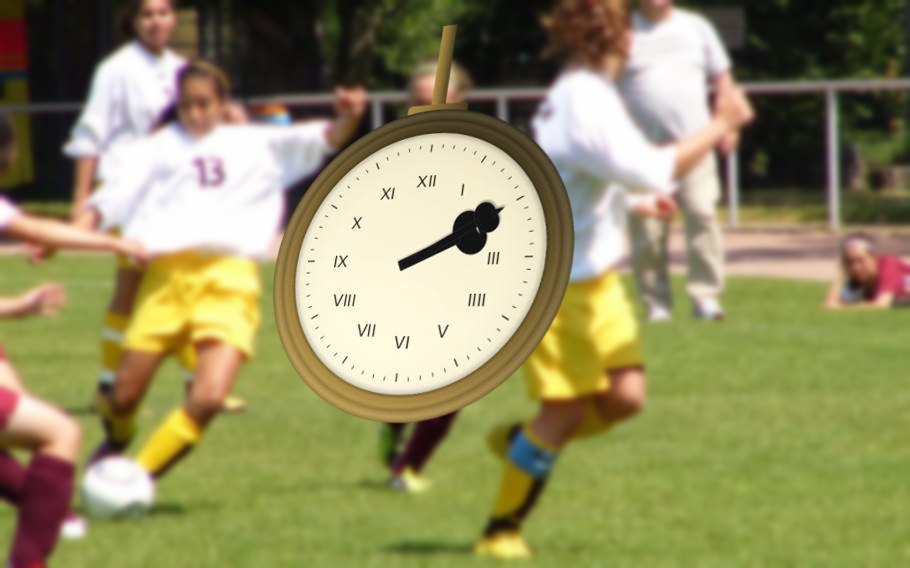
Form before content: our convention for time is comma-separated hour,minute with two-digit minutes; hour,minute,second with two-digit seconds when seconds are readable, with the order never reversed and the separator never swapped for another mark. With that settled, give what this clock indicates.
2,10
